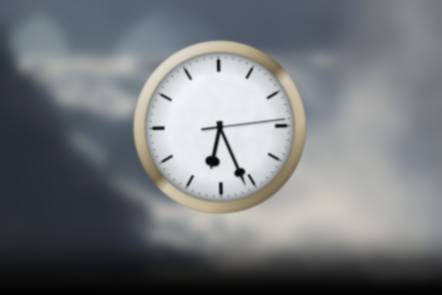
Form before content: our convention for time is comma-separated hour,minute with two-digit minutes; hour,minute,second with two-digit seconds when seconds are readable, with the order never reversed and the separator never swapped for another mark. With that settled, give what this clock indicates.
6,26,14
